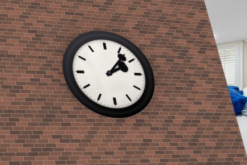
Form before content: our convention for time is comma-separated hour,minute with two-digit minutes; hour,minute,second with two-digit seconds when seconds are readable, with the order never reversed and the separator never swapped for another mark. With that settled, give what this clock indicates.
2,07
